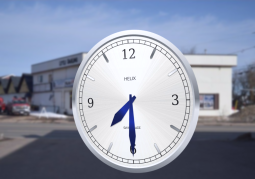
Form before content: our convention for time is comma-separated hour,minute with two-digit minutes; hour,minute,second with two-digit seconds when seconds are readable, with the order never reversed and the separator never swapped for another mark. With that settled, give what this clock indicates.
7,30
